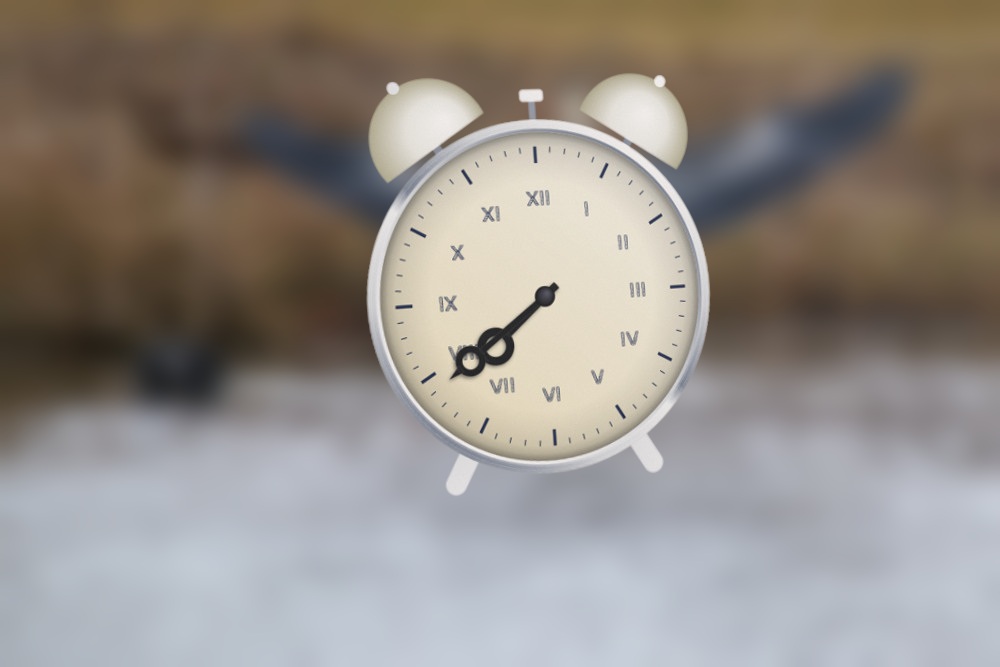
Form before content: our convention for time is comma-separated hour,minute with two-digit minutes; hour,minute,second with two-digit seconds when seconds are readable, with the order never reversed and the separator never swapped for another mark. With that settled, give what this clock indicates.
7,39
